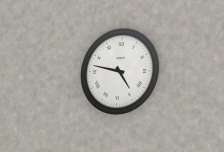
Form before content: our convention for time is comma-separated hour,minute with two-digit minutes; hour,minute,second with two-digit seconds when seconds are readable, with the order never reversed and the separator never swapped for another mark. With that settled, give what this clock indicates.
4,47
